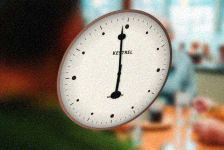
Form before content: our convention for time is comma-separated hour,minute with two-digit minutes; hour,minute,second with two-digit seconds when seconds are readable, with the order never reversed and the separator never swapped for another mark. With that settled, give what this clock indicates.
5,59
